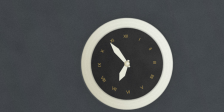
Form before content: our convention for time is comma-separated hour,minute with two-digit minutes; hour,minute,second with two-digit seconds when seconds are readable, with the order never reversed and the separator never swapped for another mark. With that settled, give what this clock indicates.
6,54
